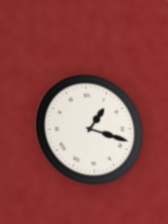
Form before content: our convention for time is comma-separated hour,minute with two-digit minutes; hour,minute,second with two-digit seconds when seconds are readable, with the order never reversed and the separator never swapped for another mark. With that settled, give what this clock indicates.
1,18
